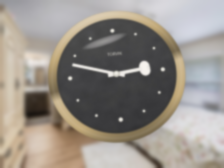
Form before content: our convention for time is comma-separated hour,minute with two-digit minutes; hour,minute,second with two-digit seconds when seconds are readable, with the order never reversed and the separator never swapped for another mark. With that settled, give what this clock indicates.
2,48
